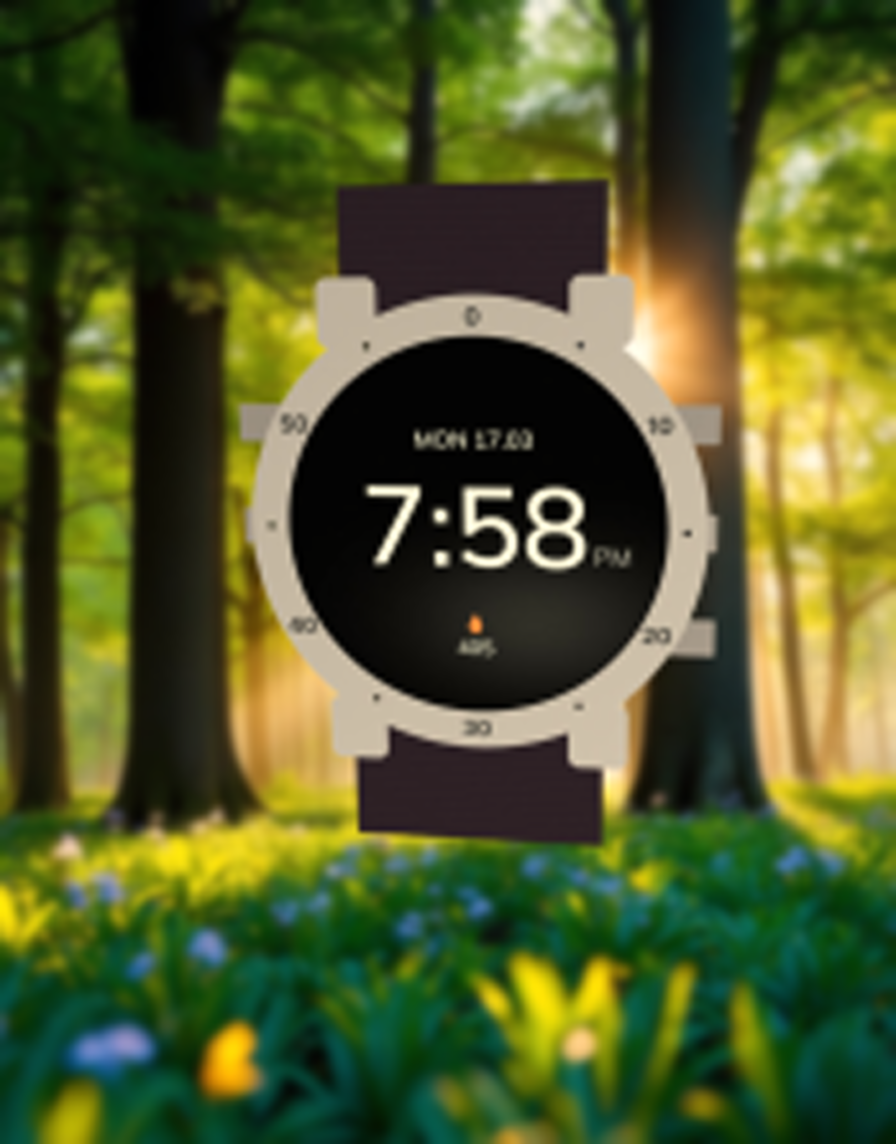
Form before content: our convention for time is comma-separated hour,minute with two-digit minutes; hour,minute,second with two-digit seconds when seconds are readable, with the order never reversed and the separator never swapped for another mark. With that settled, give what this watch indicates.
7,58
